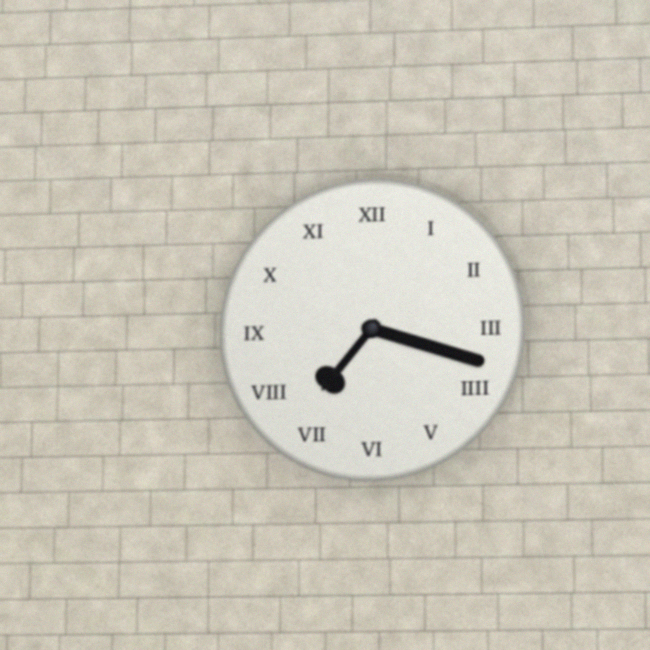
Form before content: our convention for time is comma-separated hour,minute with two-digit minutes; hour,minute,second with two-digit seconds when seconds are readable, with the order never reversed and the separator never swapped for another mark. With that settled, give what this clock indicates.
7,18
